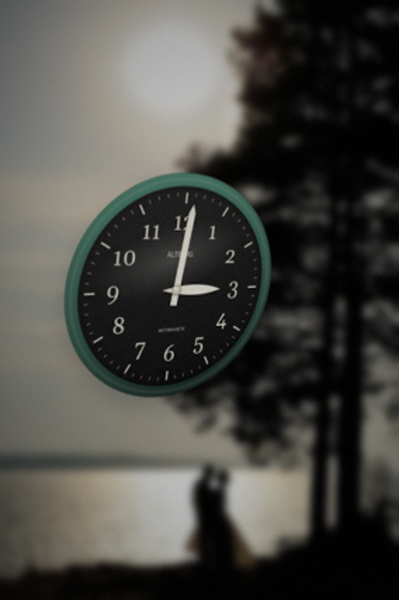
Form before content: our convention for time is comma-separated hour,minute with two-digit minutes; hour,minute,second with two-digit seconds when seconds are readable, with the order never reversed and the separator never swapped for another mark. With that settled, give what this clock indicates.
3,01
